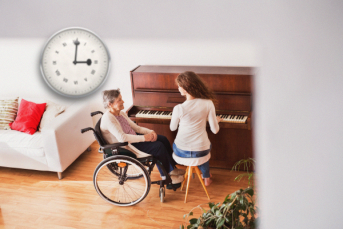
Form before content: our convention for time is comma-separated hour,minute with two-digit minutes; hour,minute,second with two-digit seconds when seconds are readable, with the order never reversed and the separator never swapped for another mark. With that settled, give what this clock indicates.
3,01
